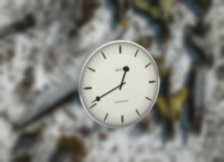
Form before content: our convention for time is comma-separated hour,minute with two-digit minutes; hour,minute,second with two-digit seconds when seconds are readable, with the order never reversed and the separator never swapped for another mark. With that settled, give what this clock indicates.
12,41
